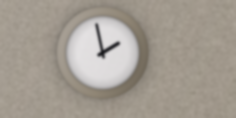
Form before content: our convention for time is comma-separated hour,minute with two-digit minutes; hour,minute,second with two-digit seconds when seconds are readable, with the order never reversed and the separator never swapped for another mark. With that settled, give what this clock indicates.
1,58
